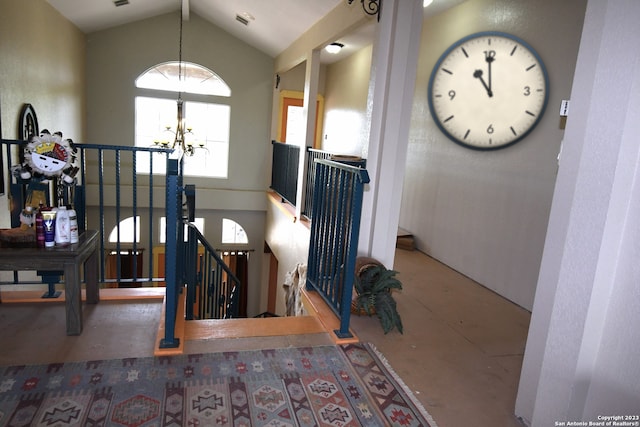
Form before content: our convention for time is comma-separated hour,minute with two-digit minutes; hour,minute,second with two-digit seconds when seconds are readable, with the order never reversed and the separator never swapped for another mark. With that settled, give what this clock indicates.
11,00
